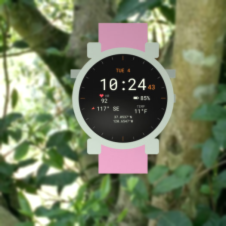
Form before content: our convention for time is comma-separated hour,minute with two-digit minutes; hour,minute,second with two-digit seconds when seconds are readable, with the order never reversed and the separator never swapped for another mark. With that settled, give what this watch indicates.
10,24
